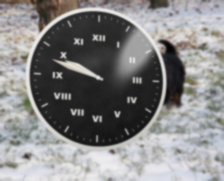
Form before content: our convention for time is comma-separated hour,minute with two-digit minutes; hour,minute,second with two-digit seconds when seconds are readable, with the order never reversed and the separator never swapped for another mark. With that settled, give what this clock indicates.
9,48
